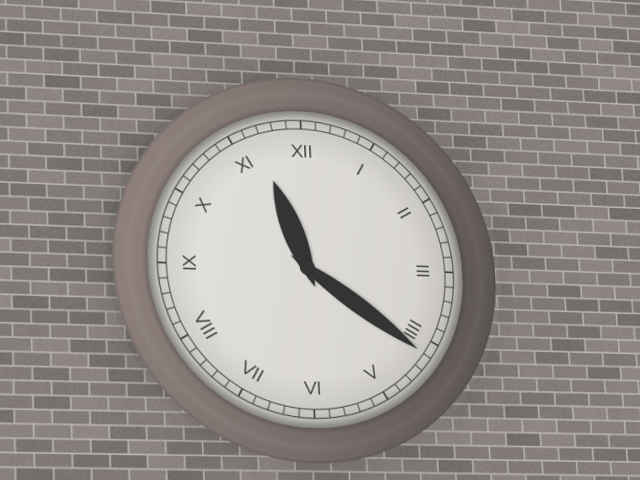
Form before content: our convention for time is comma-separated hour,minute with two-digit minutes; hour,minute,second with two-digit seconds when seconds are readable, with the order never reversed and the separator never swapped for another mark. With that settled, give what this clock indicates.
11,21
